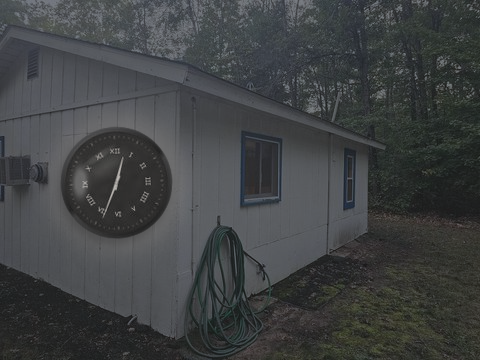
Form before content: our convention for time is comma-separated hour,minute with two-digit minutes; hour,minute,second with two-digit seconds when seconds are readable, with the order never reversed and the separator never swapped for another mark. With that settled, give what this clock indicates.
12,34
